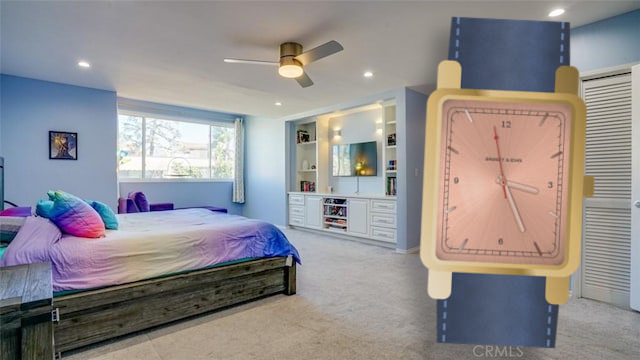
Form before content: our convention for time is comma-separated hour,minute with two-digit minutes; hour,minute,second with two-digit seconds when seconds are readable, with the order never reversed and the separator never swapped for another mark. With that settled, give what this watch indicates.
3,25,58
